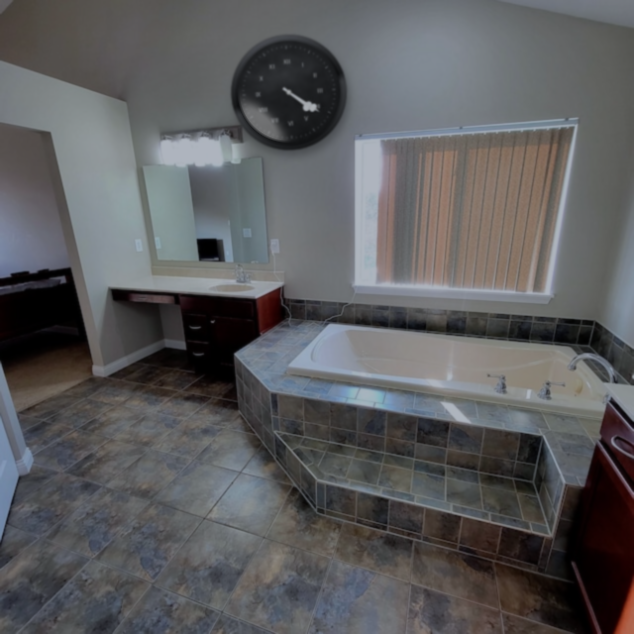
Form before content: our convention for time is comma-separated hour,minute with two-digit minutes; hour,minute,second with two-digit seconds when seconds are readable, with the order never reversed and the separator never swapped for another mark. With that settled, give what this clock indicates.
4,21
